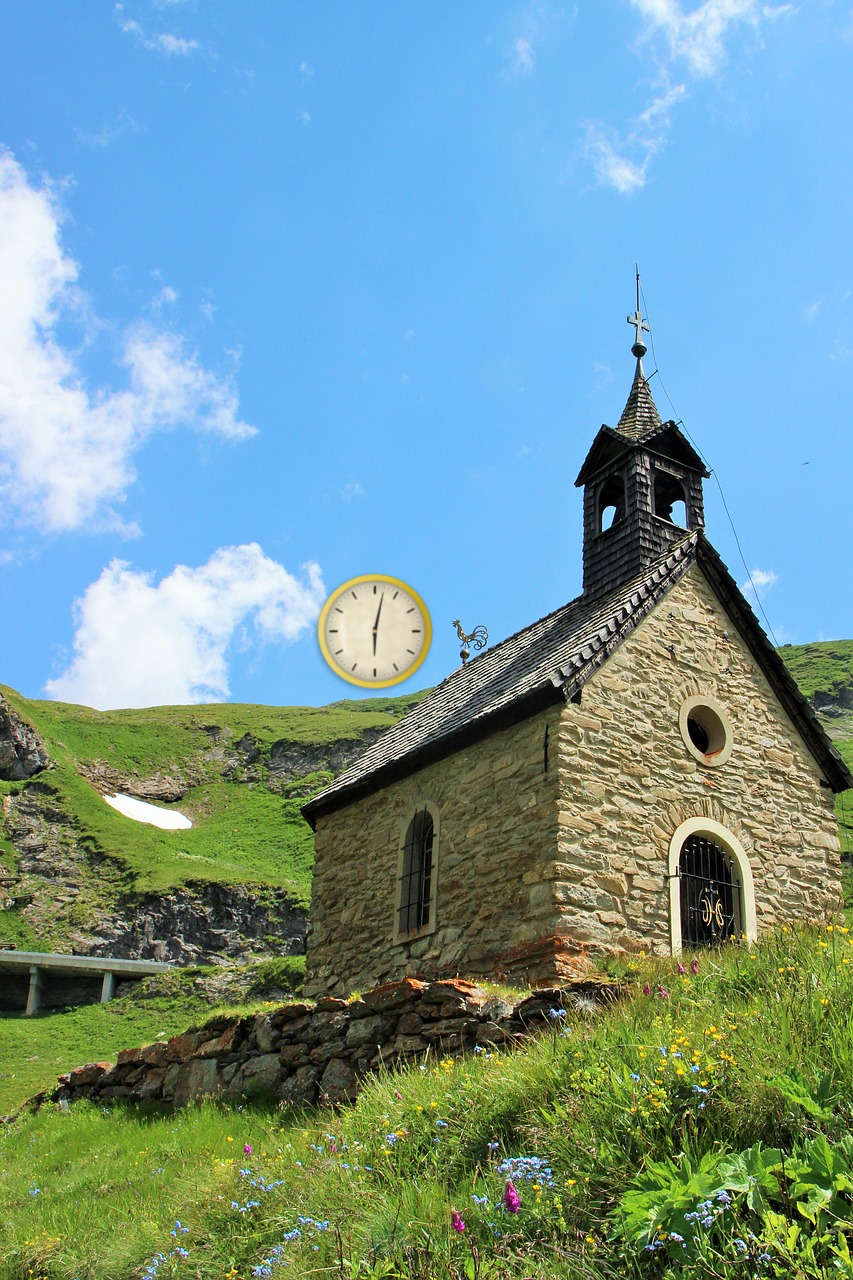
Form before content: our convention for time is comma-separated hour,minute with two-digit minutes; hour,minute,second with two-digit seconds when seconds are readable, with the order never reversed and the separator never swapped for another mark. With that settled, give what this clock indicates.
6,02
